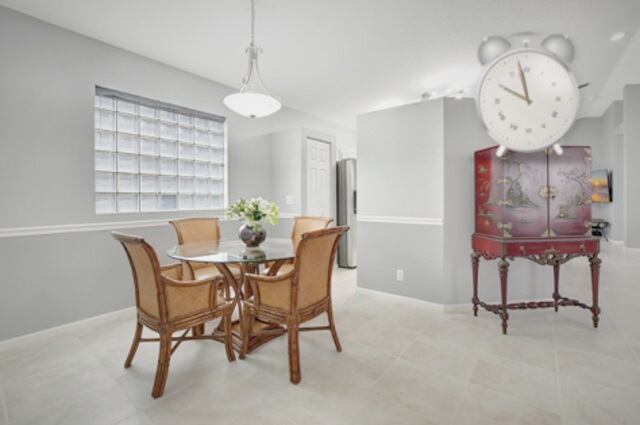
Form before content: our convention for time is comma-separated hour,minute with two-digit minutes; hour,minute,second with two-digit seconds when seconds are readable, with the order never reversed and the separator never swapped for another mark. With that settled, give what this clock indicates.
9,58
